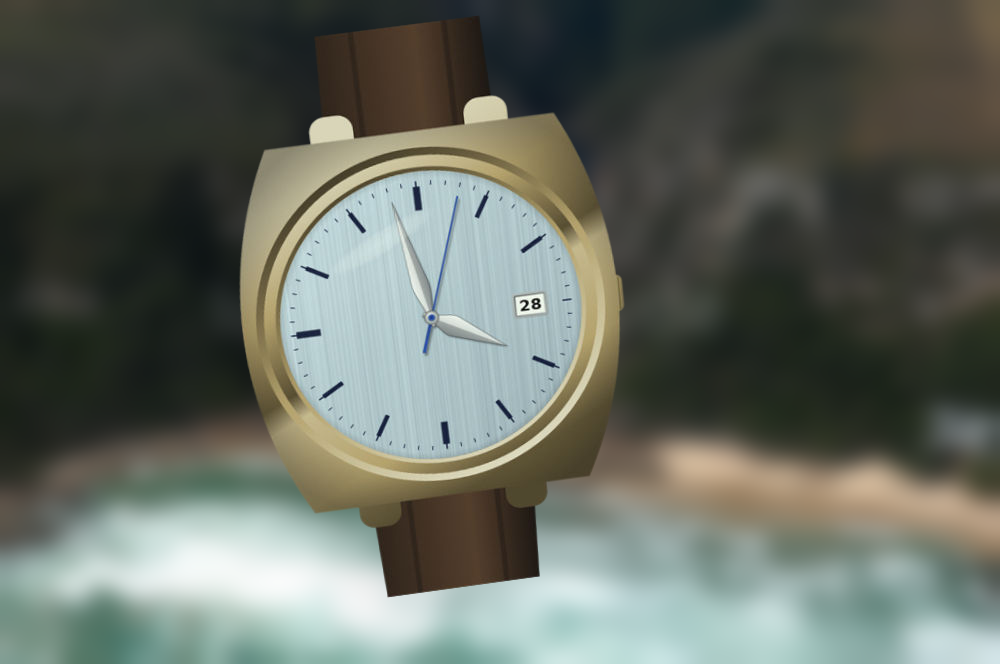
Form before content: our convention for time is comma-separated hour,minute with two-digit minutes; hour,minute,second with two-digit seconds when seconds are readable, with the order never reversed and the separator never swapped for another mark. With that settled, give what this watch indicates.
3,58,03
